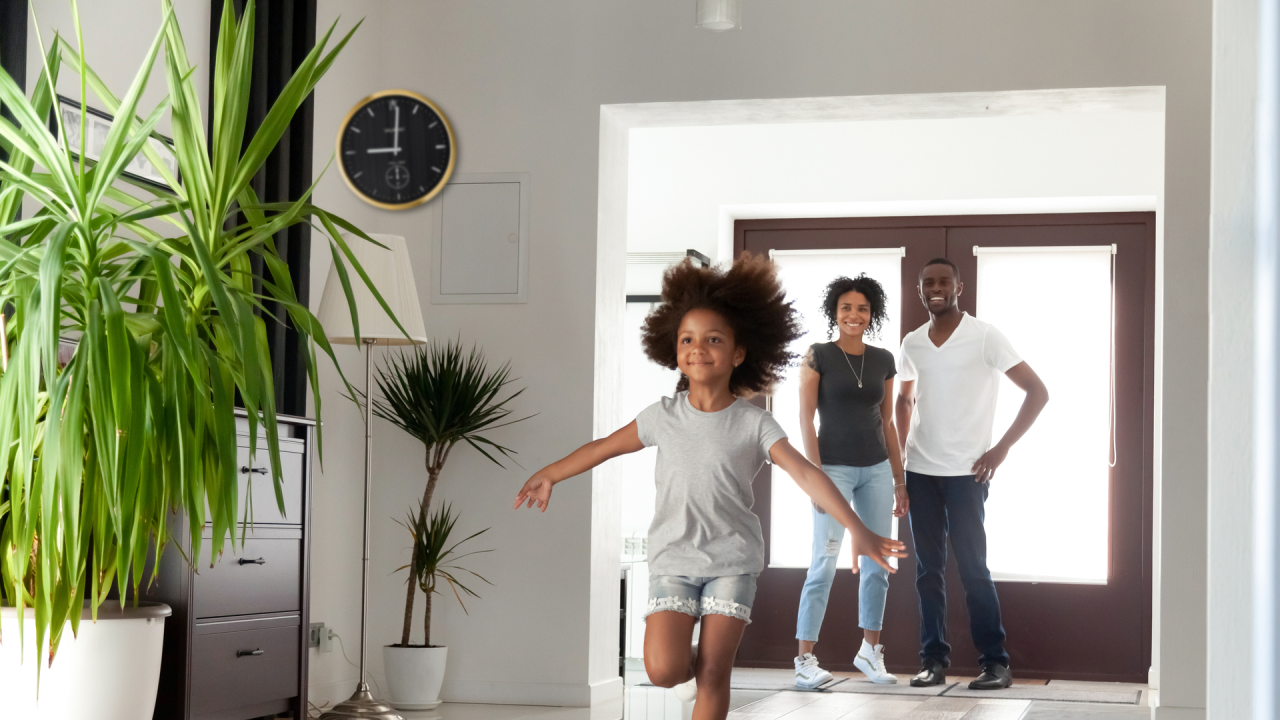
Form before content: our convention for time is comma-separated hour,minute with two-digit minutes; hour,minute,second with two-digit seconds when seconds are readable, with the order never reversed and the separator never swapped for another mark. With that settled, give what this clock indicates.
9,01
